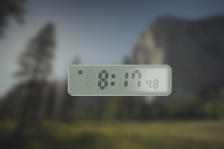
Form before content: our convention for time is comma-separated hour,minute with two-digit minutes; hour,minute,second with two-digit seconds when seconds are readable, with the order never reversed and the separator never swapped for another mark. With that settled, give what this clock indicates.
8,17,48
